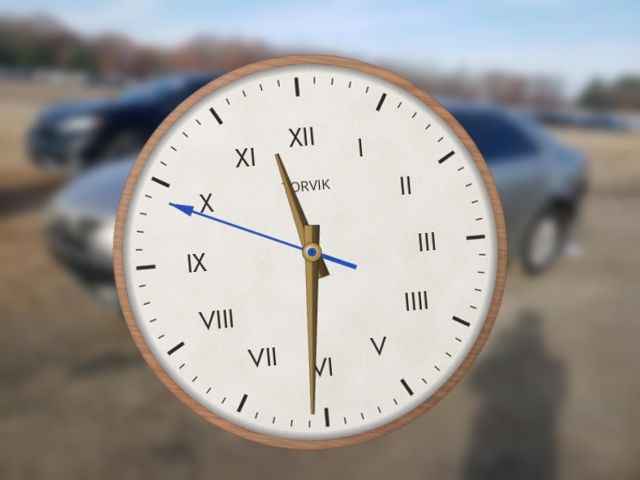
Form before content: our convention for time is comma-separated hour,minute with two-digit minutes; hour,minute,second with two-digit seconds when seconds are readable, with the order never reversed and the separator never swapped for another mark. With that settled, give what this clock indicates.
11,30,49
